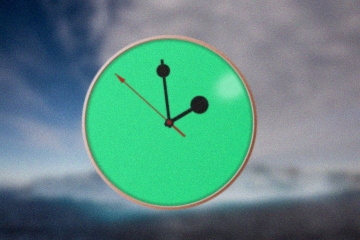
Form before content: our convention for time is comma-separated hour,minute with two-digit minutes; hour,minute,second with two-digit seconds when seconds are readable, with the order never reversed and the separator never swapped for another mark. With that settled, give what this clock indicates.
1,58,52
